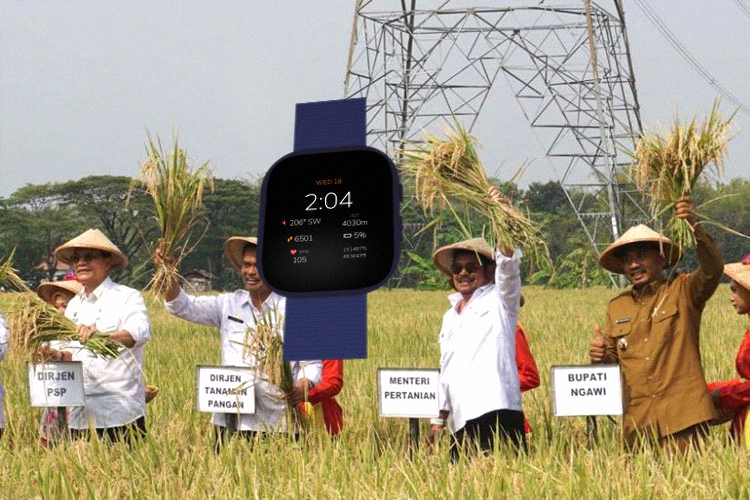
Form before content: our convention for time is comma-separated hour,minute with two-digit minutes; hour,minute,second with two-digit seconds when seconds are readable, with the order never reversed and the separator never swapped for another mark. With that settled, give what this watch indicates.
2,04
